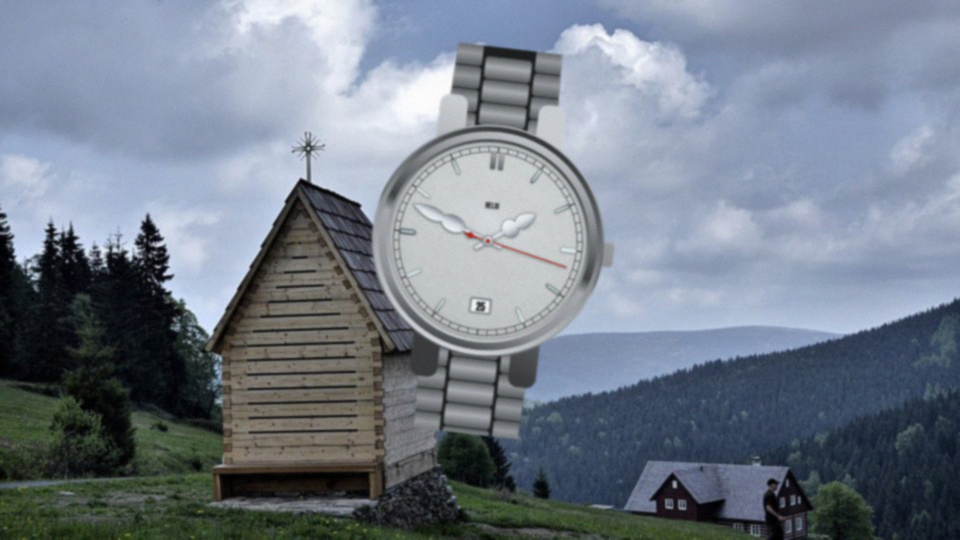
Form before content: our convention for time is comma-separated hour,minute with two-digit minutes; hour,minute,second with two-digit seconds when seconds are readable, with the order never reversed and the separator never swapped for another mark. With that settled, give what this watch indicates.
1,48,17
